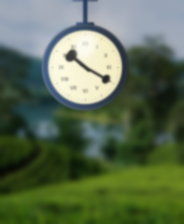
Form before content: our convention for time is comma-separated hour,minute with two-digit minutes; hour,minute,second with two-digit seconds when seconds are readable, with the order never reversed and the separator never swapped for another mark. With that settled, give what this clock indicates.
10,20
